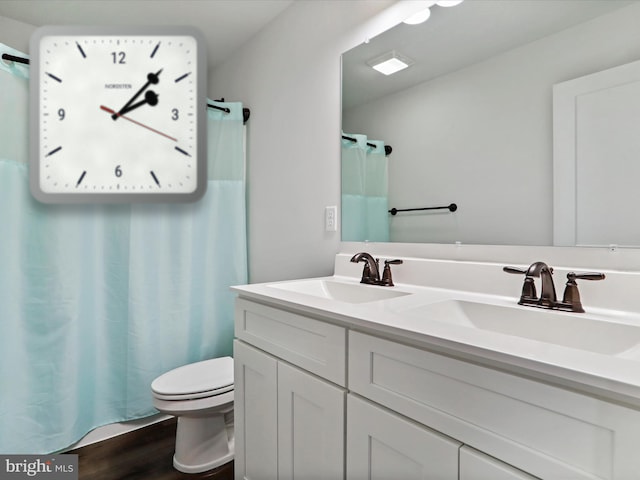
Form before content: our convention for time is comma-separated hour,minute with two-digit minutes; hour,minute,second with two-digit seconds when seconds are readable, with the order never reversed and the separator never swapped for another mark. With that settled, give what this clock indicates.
2,07,19
